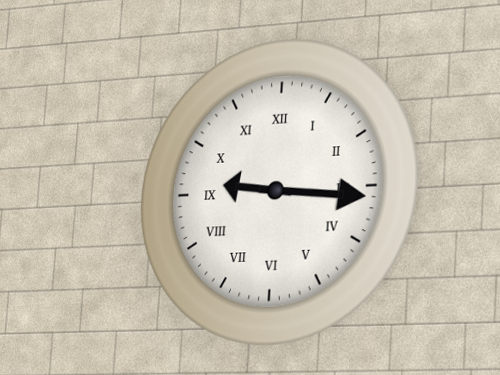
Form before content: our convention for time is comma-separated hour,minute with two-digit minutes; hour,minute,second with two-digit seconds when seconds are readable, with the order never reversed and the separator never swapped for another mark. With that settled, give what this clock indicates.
9,16
